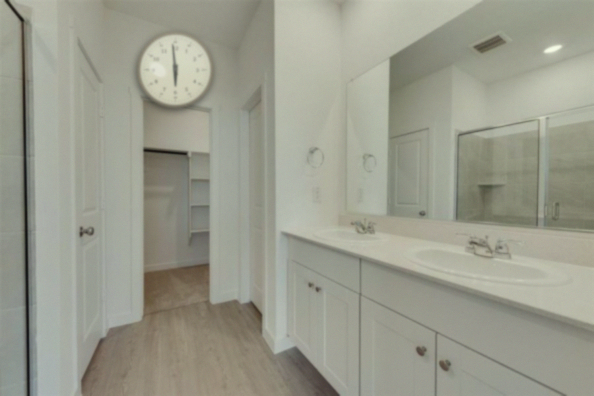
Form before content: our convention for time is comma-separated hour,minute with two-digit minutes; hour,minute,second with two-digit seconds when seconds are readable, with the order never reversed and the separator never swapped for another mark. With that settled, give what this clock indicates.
5,59
